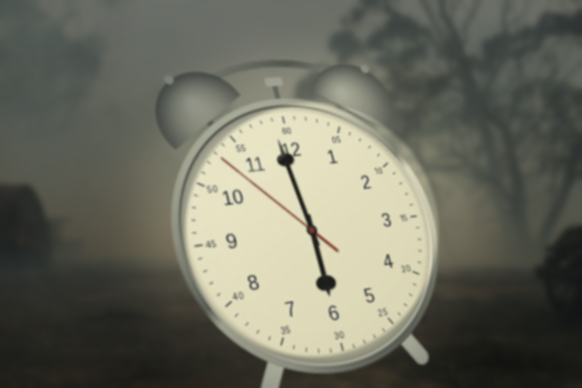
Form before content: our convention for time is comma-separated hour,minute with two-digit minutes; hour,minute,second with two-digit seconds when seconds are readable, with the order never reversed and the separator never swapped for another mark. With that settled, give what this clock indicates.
5,58,53
